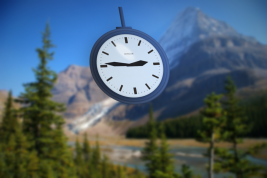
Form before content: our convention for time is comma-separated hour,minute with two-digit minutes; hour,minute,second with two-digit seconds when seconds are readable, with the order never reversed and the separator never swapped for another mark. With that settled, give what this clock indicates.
2,46
